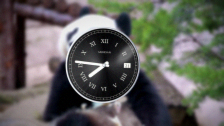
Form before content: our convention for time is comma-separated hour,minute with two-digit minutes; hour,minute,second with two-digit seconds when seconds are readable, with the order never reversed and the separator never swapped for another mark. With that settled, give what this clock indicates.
7,46
